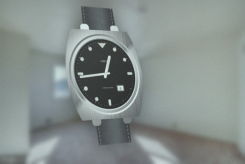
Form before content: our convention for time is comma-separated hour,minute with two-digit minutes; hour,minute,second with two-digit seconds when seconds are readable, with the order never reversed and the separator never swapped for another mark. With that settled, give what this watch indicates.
12,44
